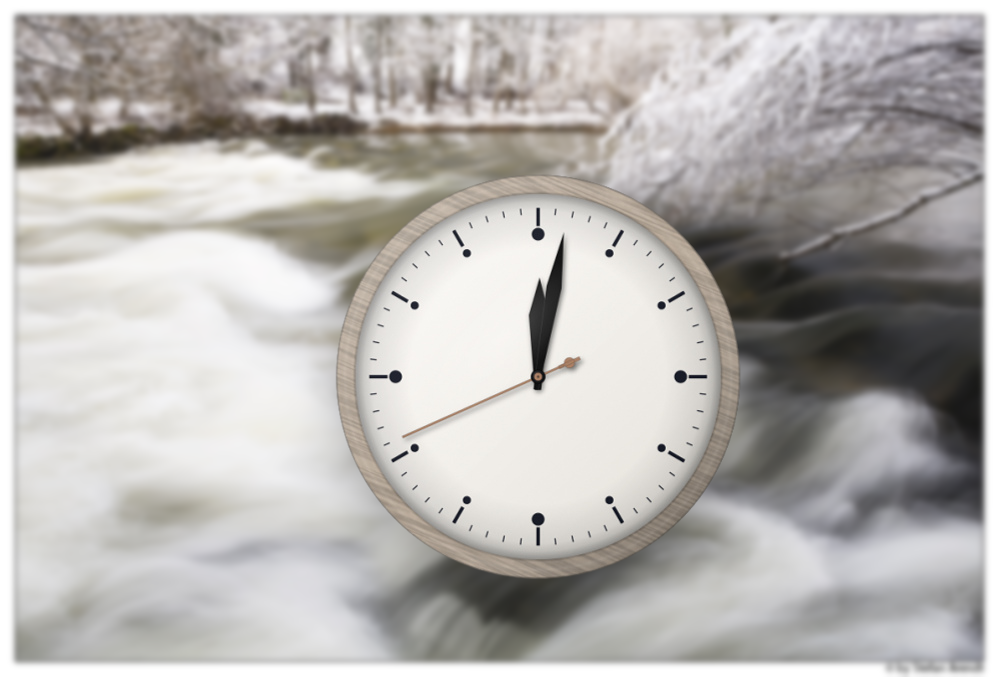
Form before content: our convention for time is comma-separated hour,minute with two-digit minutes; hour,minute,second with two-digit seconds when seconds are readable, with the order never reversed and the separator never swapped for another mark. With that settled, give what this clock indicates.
12,01,41
